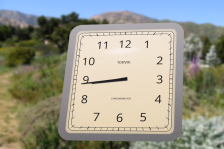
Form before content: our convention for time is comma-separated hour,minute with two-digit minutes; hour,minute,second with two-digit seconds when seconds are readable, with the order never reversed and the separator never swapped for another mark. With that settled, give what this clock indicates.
8,44
